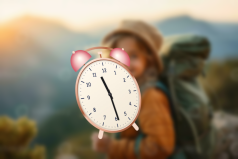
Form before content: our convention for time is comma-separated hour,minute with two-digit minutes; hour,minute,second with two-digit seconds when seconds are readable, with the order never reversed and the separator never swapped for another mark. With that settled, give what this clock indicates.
11,29
